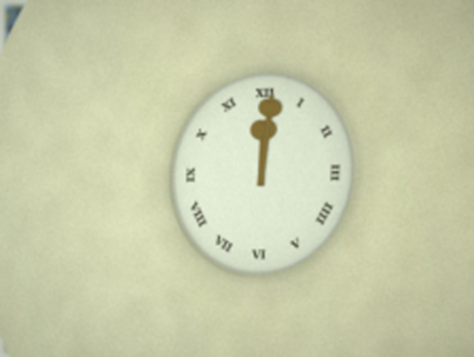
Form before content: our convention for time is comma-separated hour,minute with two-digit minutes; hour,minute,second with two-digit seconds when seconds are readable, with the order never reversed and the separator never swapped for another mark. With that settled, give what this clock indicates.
12,01
